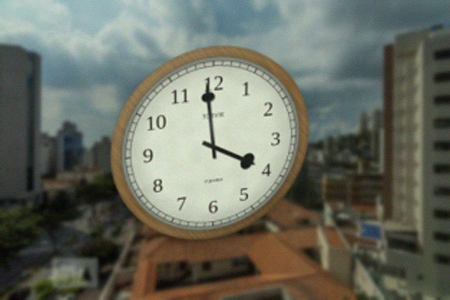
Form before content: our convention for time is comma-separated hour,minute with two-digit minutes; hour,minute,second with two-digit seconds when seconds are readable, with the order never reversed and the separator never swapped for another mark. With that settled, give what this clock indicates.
3,59
